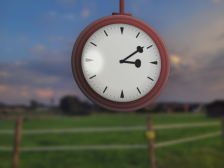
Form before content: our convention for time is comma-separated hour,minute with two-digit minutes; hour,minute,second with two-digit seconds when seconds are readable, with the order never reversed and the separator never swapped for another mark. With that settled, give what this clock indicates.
3,09
